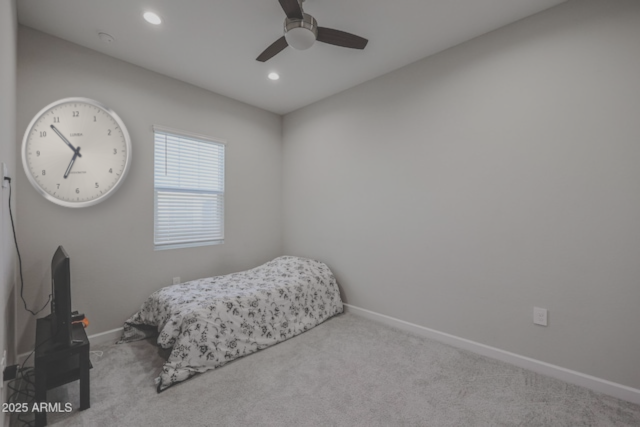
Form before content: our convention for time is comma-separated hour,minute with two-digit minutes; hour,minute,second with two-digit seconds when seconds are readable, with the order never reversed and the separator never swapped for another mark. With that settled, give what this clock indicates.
6,53
